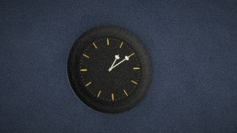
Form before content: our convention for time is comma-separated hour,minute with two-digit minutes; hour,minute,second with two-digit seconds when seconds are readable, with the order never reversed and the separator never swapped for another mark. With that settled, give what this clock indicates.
1,10
